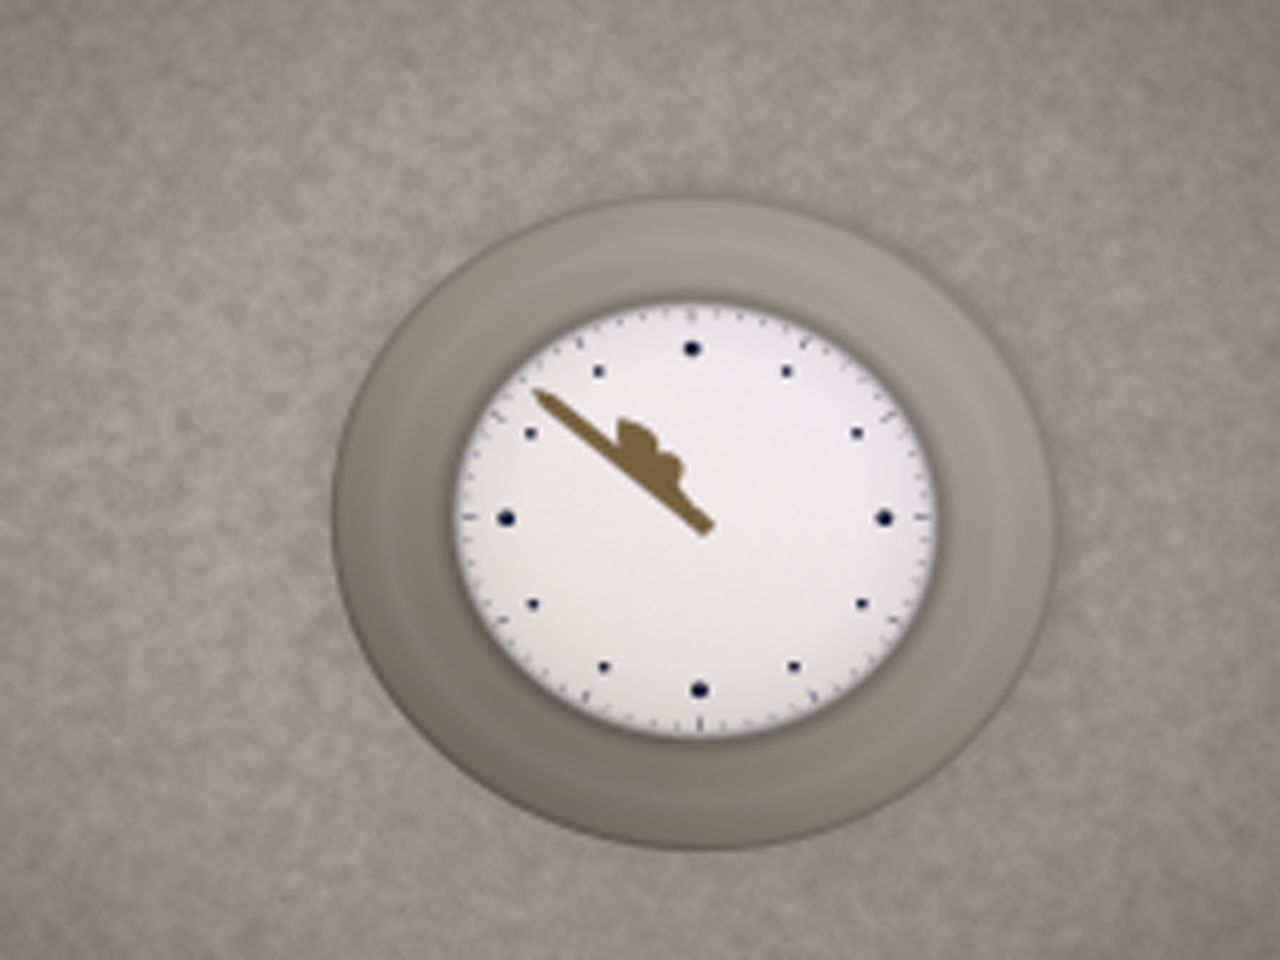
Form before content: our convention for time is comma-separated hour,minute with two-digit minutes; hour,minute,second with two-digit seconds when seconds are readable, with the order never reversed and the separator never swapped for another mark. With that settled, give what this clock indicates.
10,52
